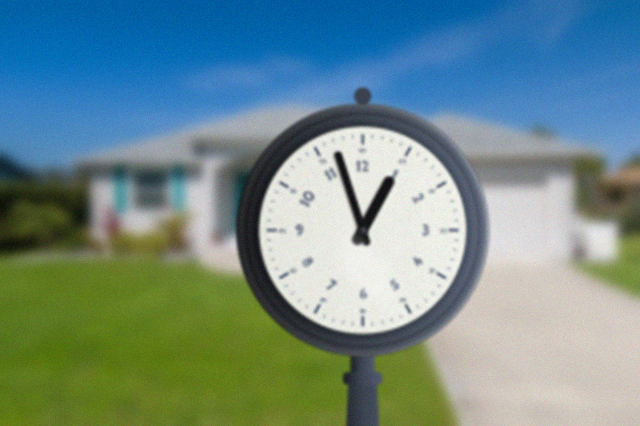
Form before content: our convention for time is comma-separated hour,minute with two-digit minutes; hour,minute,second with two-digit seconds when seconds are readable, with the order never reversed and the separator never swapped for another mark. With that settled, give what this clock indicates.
12,57
